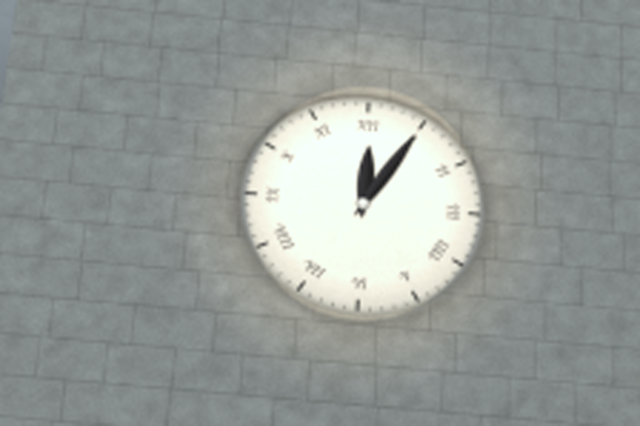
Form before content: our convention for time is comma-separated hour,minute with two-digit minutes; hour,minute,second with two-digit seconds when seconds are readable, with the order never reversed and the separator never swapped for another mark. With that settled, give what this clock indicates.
12,05
